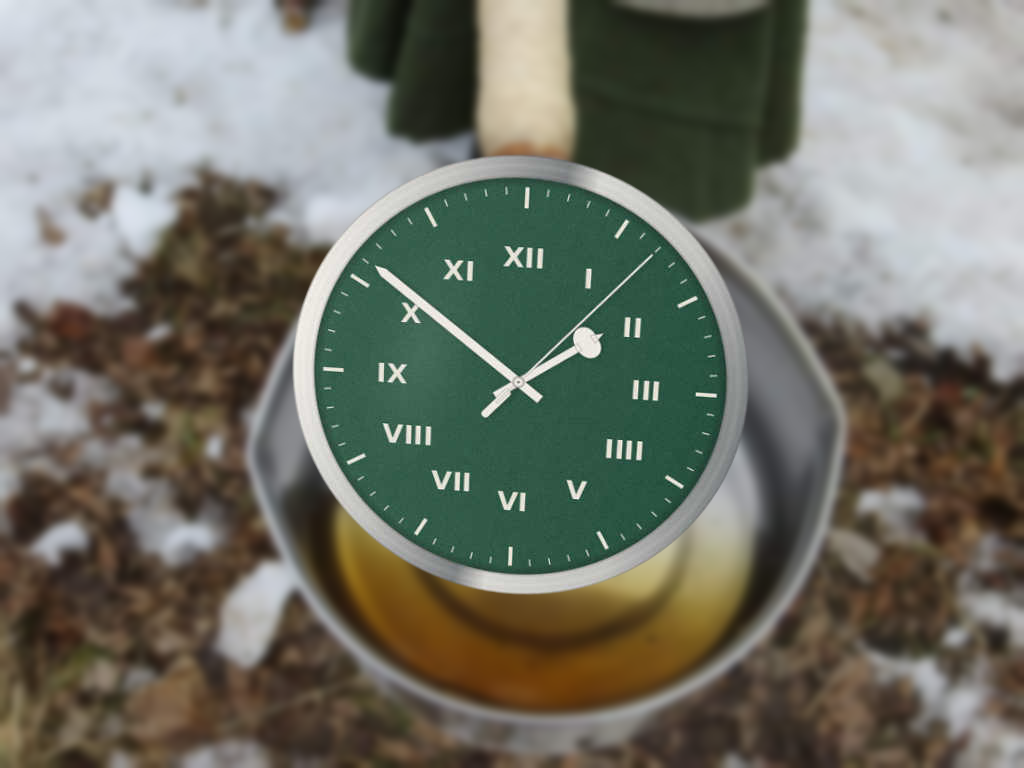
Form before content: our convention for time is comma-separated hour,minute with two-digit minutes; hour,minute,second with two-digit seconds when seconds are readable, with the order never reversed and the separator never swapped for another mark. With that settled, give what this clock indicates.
1,51,07
